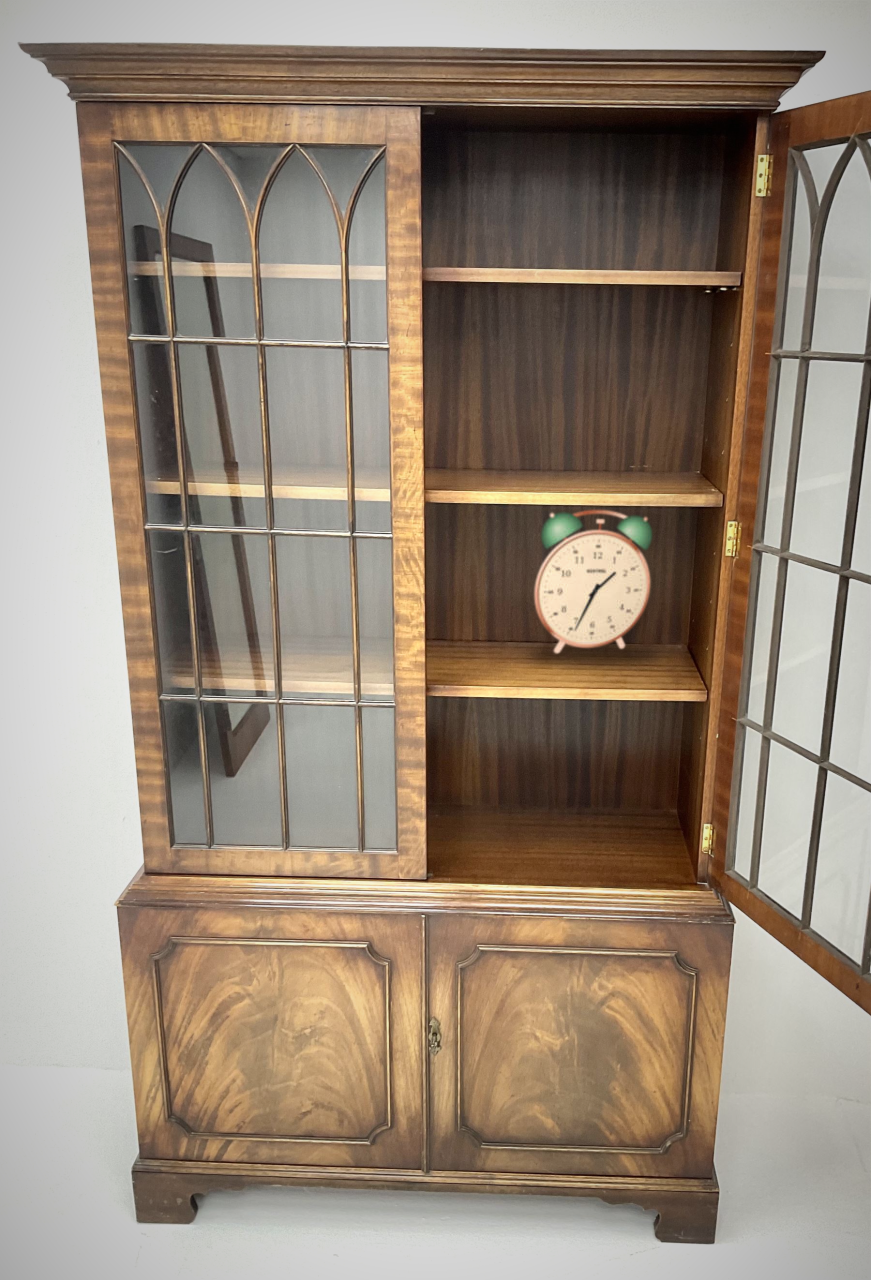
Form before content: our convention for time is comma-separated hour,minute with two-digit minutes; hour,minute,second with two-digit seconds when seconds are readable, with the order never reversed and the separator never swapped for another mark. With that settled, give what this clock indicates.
1,34
